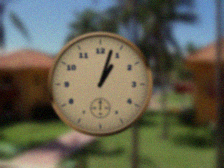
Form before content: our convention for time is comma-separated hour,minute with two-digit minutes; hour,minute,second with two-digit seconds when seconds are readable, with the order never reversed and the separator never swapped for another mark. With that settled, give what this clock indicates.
1,03
